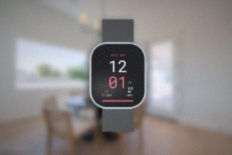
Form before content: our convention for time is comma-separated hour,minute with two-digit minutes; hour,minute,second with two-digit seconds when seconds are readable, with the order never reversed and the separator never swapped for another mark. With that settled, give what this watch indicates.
12,01
